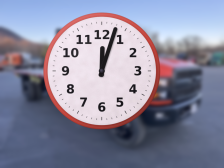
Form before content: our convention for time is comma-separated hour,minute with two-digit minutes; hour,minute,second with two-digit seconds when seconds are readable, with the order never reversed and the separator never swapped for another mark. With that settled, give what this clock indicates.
12,03
